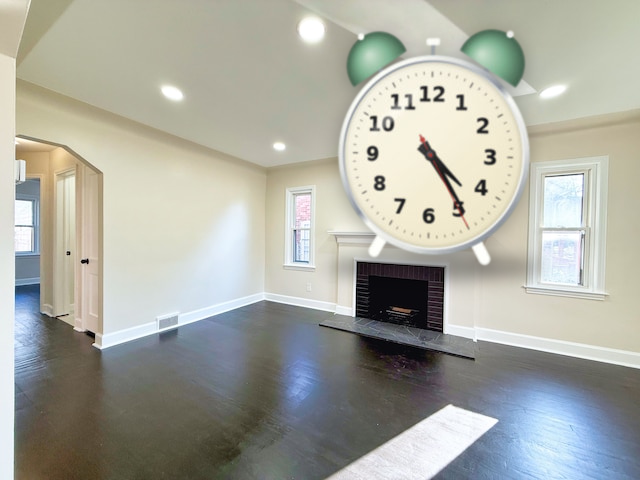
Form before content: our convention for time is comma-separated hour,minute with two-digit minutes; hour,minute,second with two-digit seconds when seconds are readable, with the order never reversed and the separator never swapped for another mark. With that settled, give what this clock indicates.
4,24,25
